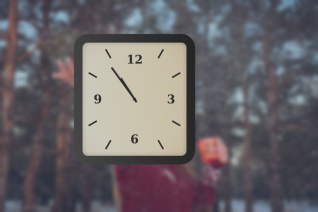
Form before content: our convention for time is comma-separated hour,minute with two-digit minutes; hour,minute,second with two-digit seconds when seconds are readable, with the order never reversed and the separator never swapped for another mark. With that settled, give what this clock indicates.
10,54
